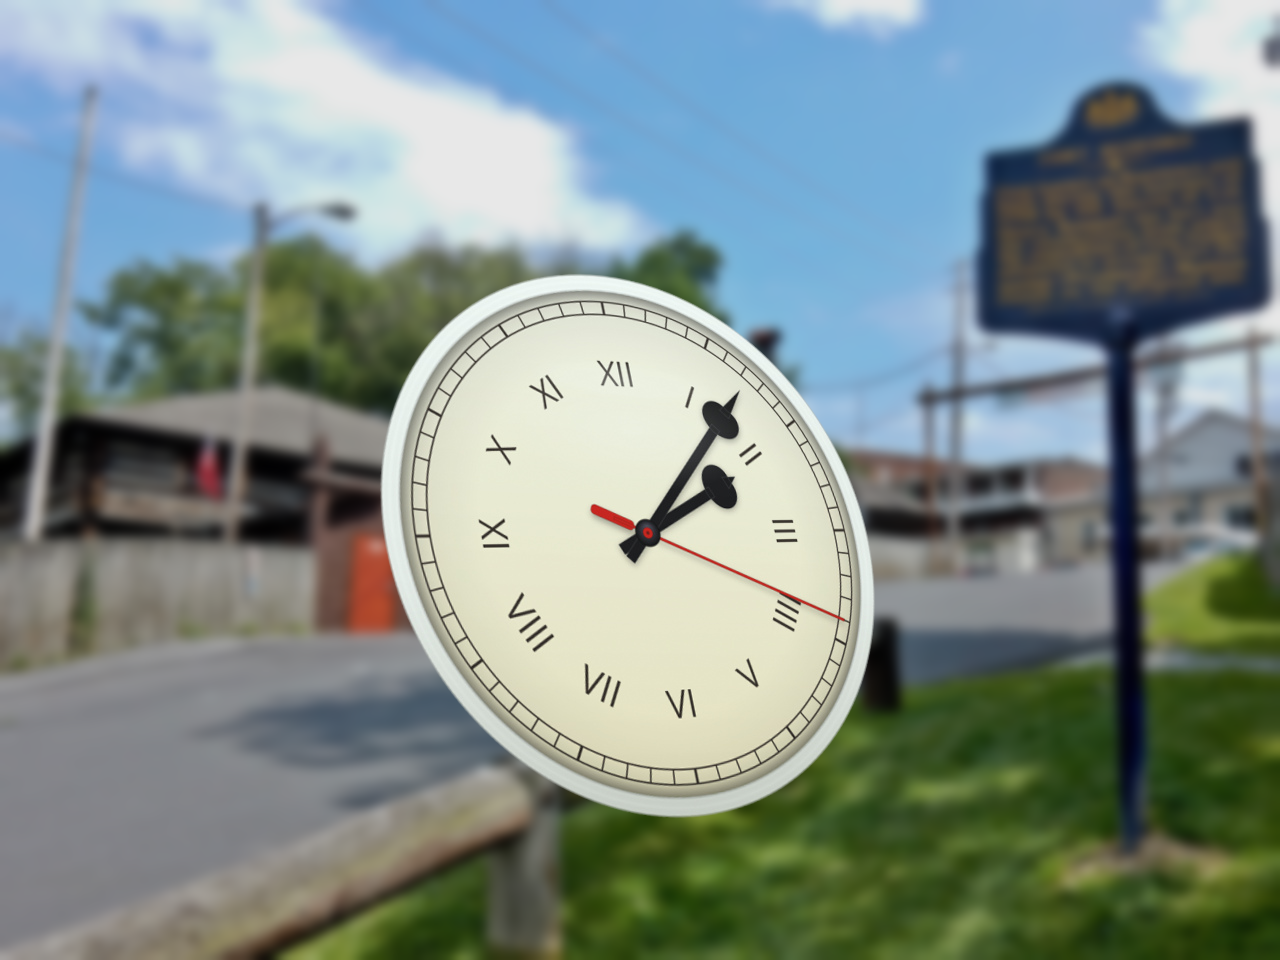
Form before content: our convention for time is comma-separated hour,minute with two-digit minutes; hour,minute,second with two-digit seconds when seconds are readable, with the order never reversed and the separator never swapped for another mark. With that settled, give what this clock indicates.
2,07,19
